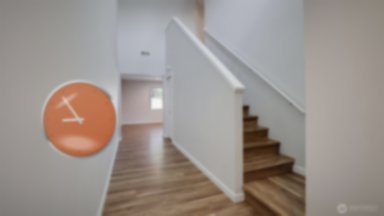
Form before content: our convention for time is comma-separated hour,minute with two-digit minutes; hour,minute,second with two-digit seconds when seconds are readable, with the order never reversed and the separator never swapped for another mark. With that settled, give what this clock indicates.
8,54
